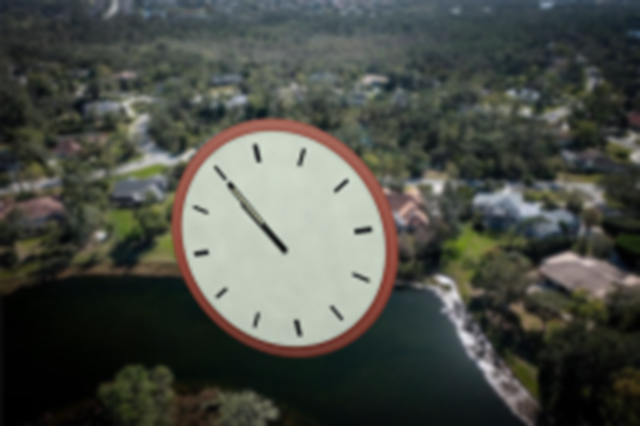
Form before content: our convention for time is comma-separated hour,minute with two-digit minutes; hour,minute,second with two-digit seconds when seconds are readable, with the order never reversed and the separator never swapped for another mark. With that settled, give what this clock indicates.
10,55
